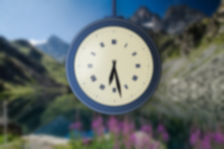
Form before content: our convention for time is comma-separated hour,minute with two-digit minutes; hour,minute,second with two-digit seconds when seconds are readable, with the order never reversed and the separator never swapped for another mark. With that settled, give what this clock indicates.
6,28
